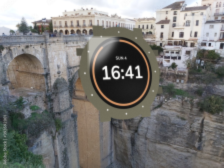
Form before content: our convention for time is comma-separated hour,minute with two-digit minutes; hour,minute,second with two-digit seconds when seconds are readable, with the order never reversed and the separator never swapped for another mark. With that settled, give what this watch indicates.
16,41
